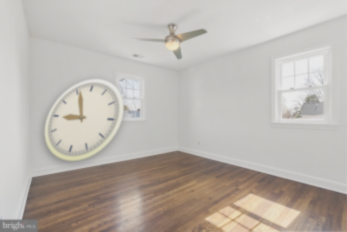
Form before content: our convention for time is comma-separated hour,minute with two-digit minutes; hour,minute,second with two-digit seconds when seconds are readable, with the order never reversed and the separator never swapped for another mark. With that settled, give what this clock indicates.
8,56
